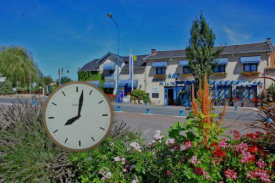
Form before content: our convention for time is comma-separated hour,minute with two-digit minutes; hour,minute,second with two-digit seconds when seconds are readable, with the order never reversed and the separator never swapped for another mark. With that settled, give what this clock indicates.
8,02
